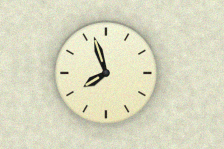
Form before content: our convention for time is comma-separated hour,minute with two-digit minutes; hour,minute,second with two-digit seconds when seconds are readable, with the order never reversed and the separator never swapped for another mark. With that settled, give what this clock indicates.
7,57
